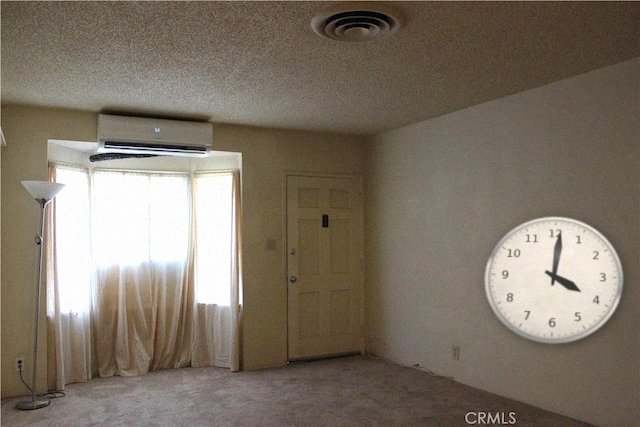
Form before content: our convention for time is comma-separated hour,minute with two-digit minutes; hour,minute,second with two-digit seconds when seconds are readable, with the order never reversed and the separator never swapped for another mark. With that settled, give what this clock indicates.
4,01
